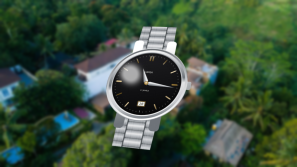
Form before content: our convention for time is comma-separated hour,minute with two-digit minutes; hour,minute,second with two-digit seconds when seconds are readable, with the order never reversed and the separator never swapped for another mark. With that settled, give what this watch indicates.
11,16
